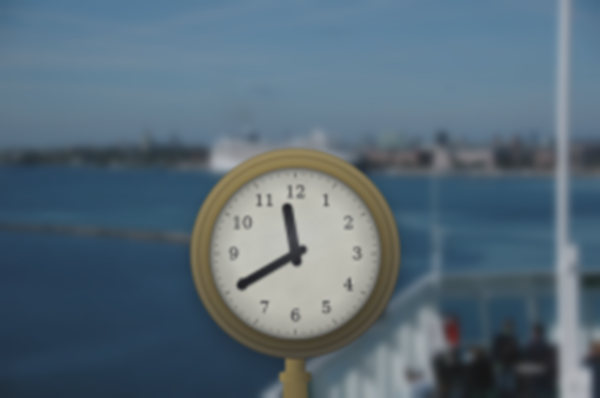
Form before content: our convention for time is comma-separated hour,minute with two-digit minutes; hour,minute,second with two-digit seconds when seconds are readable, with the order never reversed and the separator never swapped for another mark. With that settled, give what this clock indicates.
11,40
